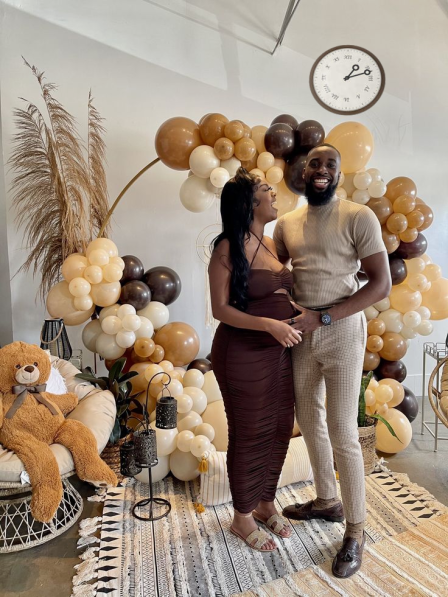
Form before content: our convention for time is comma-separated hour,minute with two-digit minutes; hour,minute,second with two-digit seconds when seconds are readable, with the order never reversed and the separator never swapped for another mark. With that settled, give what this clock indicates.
1,12
